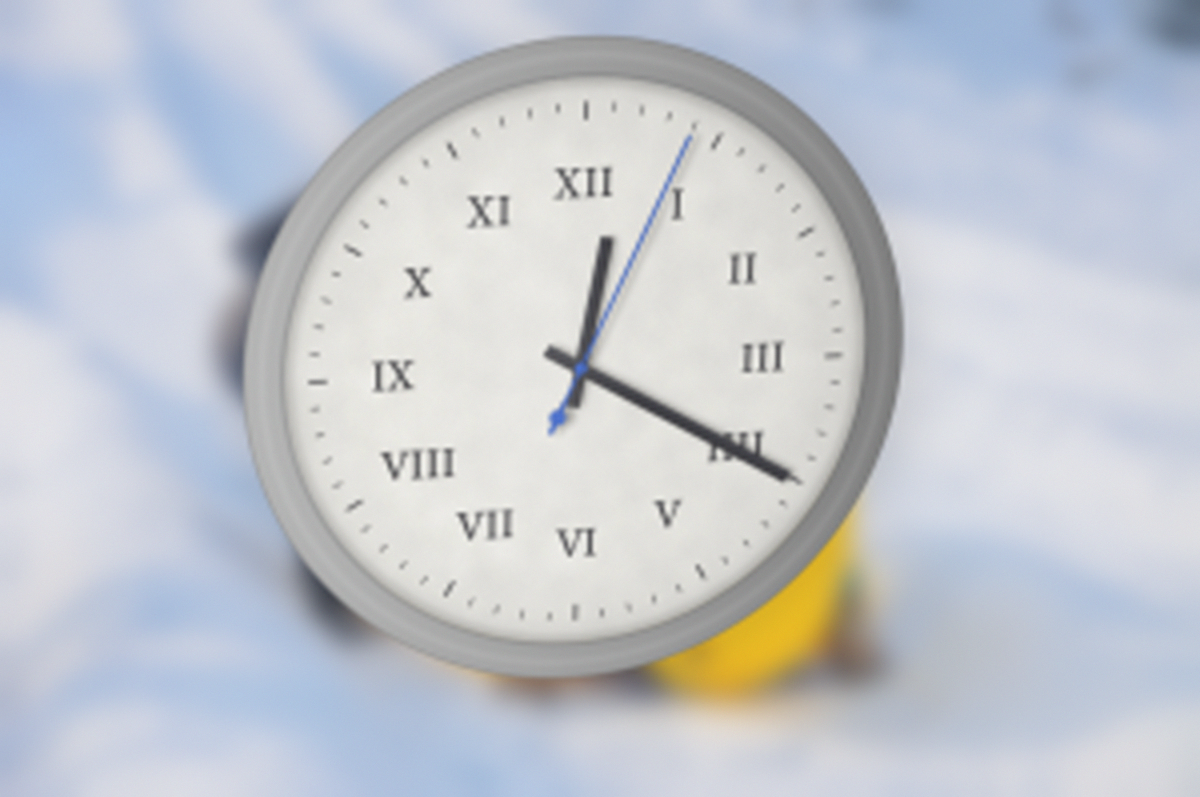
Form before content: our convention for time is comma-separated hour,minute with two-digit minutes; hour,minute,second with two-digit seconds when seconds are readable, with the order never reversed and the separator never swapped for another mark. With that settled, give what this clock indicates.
12,20,04
